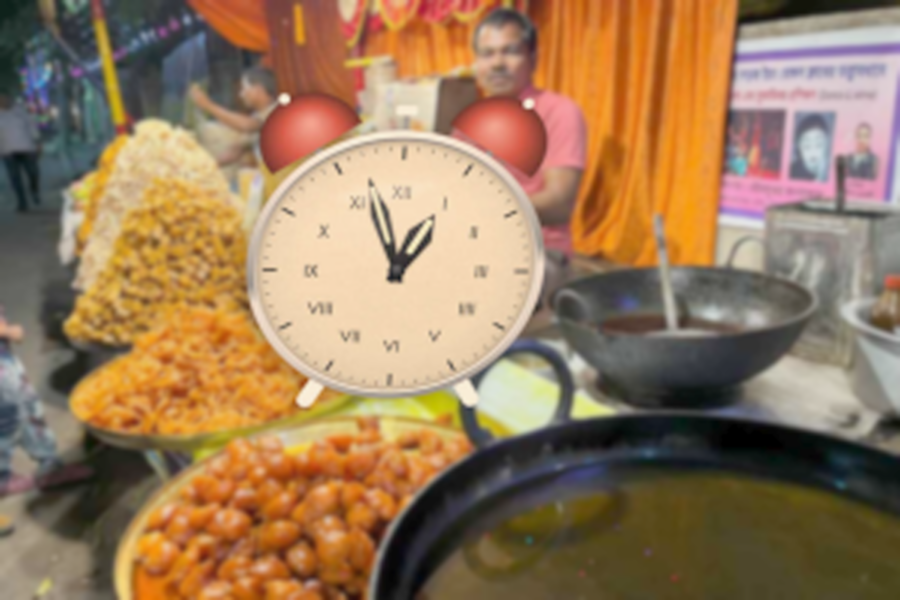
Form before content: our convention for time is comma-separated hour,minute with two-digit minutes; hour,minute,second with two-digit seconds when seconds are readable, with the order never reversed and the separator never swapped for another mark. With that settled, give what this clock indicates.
12,57
